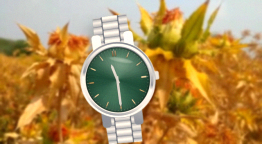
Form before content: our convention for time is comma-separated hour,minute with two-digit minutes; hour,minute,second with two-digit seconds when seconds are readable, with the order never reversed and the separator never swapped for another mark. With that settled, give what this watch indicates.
11,30
